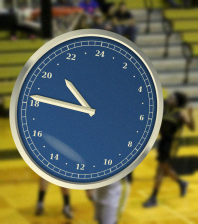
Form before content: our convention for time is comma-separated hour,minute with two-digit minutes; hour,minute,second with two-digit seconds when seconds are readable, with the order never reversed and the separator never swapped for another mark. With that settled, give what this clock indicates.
20,46
